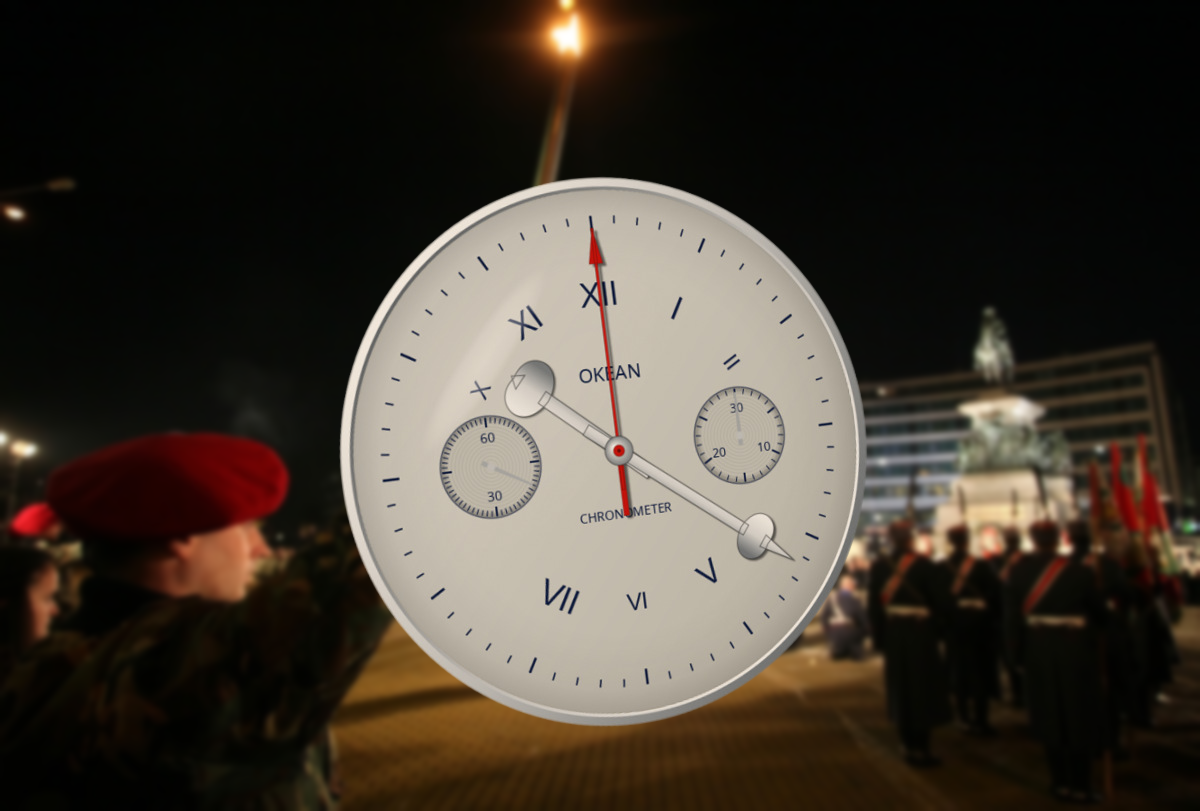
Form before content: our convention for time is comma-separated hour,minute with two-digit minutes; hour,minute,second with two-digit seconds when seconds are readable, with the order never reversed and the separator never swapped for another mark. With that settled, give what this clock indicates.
10,21,20
